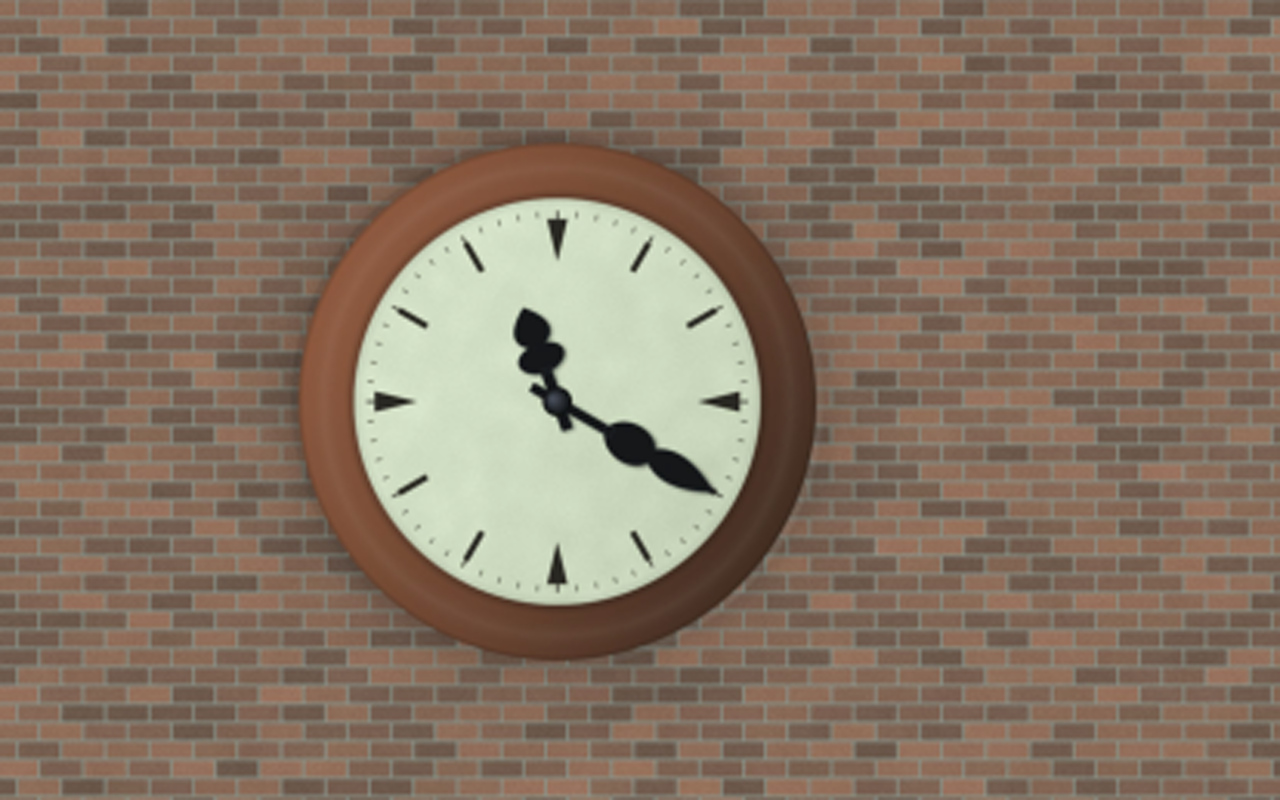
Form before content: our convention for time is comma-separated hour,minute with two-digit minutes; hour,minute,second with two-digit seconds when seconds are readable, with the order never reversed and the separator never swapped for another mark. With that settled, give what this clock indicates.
11,20
